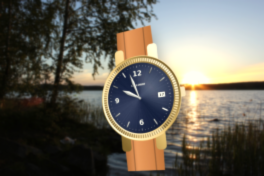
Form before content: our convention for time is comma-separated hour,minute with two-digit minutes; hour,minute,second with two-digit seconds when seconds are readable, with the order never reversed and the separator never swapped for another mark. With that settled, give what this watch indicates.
9,57
